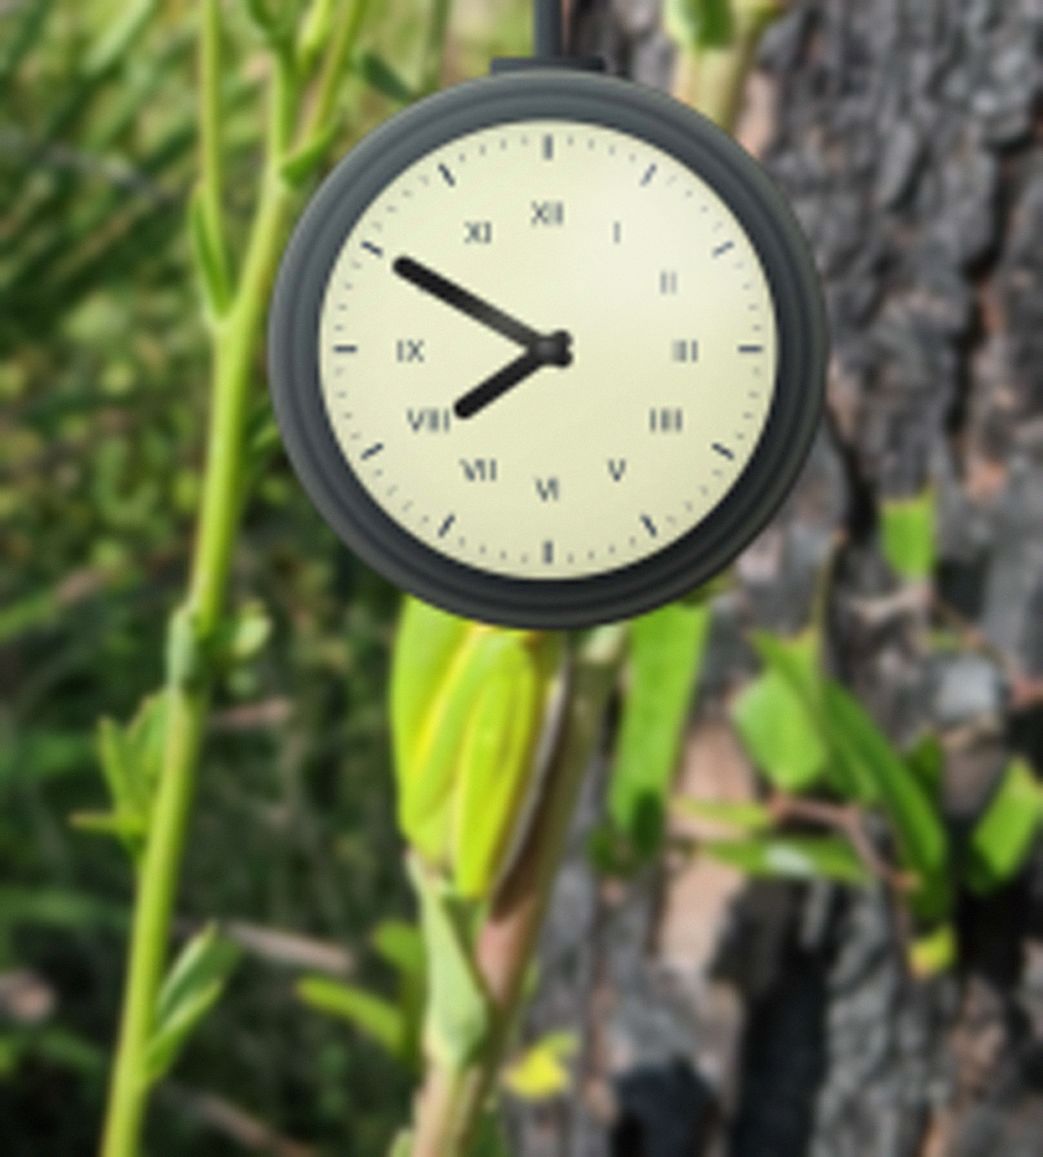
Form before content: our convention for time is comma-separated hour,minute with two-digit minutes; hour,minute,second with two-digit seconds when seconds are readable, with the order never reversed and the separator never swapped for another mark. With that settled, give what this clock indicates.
7,50
